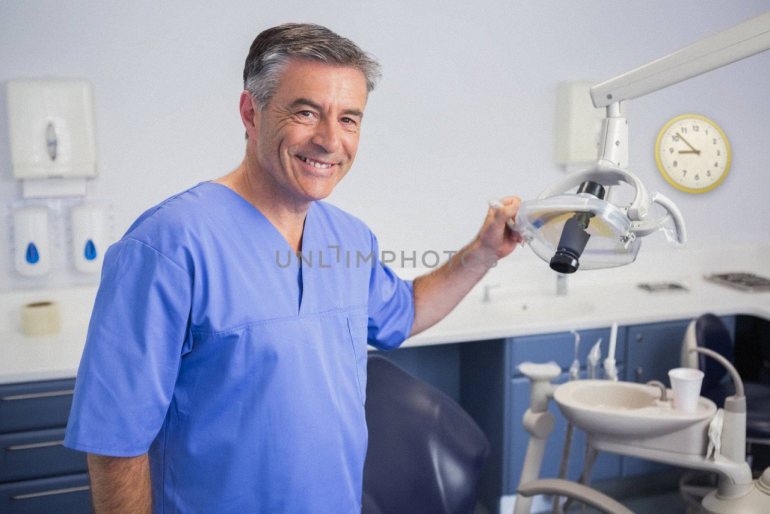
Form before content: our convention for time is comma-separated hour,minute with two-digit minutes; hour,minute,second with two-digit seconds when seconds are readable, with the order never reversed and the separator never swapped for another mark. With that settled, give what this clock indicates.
8,52
